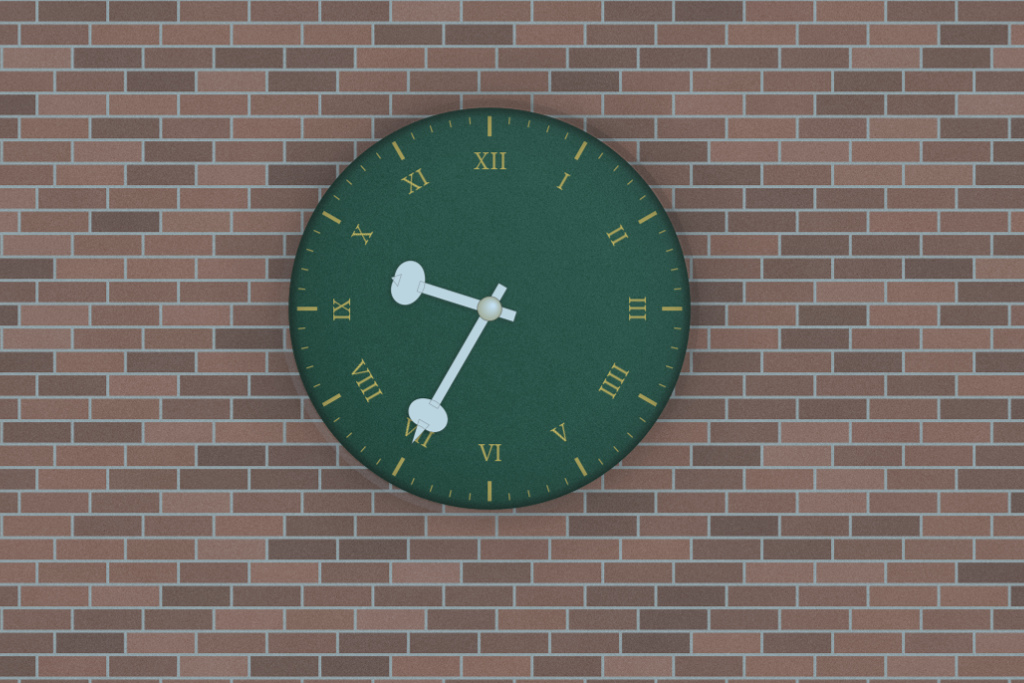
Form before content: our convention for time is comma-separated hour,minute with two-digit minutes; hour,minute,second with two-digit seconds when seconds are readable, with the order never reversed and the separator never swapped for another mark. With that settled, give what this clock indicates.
9,35
